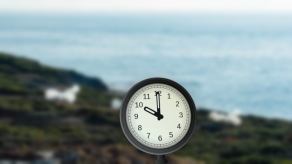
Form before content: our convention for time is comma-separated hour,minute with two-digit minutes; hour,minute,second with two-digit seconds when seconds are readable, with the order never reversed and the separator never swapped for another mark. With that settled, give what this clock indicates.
10,00
